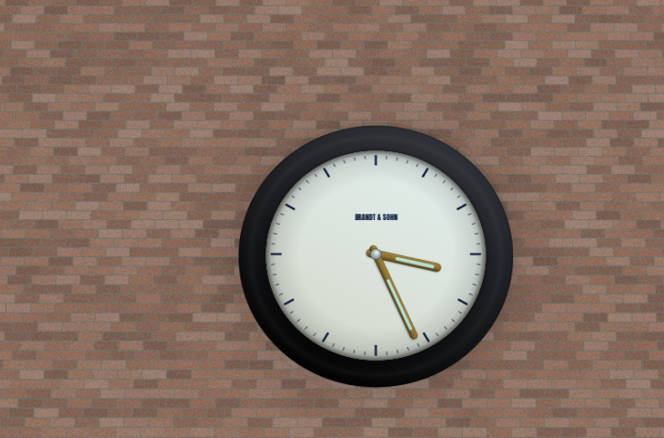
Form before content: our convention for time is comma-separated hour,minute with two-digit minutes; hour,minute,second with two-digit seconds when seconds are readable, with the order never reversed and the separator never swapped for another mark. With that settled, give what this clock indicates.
3,26
